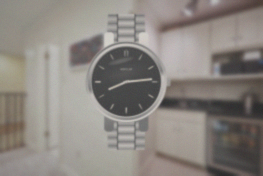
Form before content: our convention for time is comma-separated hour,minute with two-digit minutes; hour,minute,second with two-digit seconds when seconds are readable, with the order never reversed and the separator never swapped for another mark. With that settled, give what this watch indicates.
8,14
